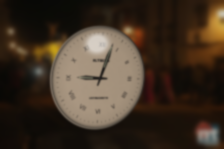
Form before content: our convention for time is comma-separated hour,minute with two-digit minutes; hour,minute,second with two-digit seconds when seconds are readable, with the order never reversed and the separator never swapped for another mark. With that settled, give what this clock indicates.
9,03
